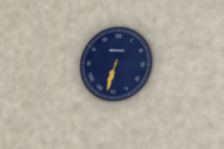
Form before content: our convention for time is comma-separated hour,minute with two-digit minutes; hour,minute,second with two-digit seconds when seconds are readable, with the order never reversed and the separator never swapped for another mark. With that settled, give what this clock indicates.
6,32
